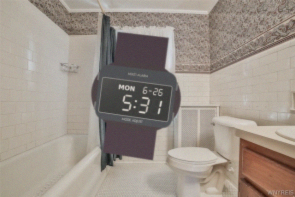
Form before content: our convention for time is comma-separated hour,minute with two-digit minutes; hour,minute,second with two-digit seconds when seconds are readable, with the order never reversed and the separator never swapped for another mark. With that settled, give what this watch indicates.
5,31
